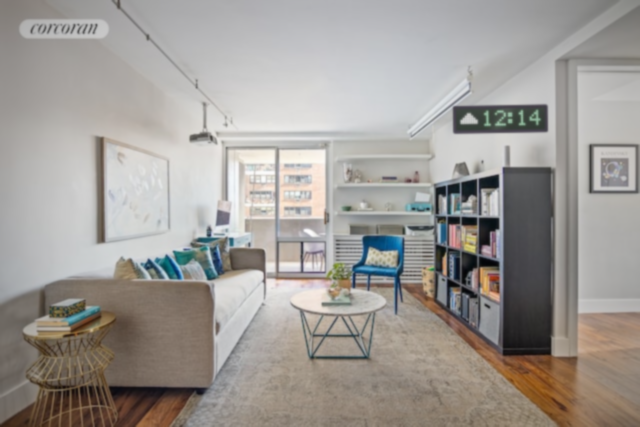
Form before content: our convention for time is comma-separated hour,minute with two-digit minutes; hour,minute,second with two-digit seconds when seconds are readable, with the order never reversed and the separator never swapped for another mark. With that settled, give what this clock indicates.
12,14
